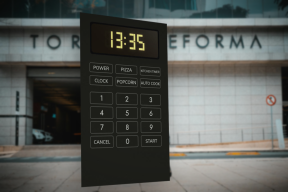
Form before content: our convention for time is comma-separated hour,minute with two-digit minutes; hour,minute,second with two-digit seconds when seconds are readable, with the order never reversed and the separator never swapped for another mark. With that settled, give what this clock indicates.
13,35
